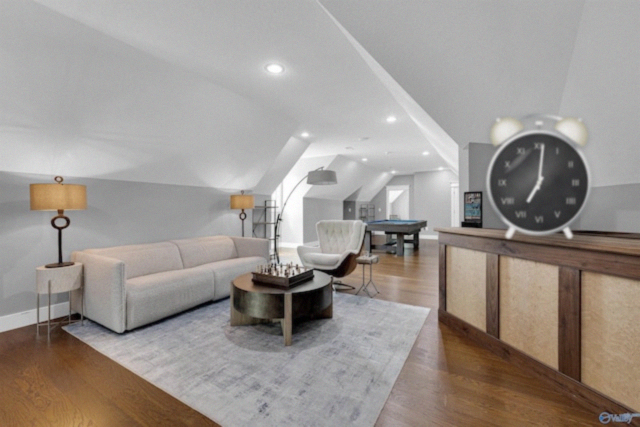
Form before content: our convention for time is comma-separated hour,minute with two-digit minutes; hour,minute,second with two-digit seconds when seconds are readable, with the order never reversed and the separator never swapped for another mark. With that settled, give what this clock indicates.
7,01
